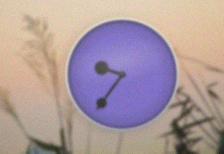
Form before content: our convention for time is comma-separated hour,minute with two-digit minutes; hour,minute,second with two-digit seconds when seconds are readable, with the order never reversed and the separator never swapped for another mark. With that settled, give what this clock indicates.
9,36
